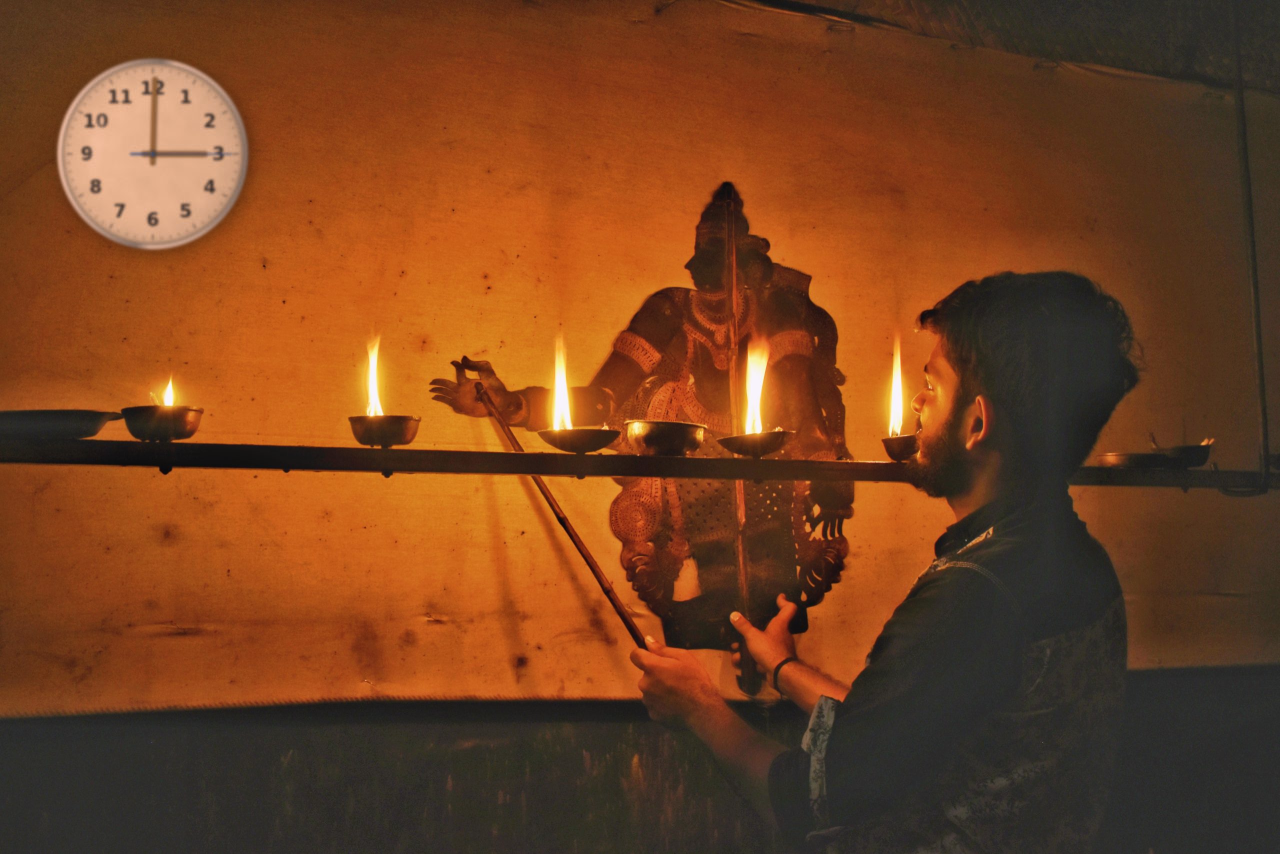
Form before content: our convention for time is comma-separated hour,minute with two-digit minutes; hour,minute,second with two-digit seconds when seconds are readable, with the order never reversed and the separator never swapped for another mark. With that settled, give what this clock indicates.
3,00,15
